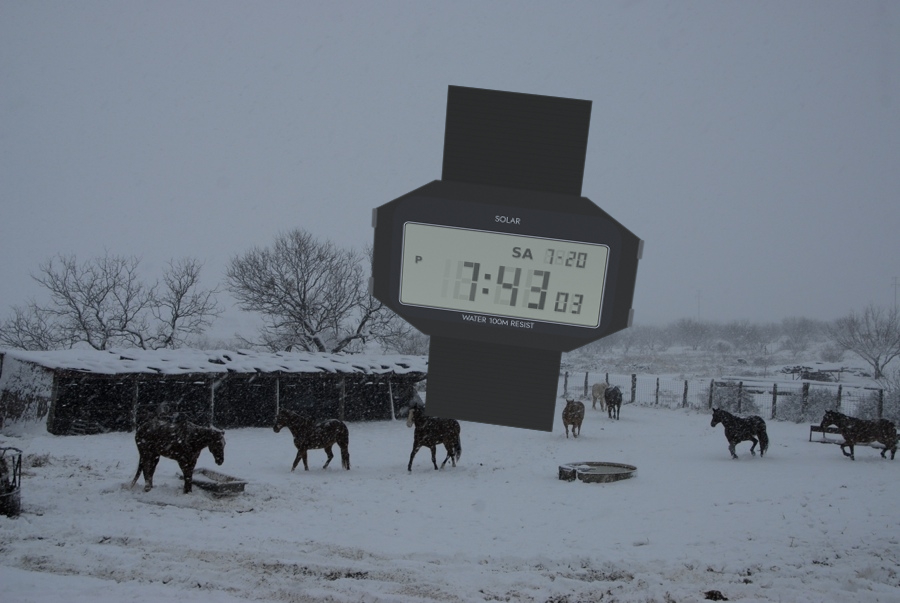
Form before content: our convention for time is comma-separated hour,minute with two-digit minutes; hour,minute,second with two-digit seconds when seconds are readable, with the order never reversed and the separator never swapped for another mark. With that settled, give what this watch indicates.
7,43,03
